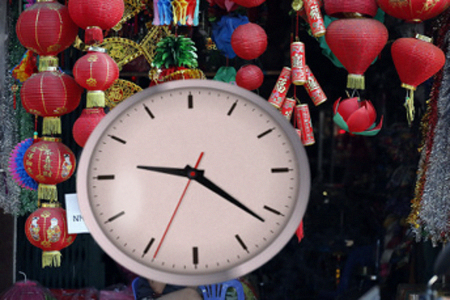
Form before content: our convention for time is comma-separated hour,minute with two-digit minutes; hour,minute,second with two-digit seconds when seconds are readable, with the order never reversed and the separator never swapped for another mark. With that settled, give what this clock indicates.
9,21,34
